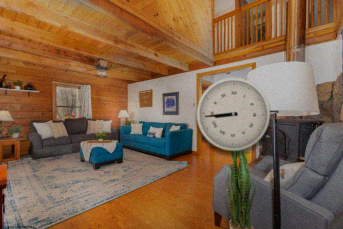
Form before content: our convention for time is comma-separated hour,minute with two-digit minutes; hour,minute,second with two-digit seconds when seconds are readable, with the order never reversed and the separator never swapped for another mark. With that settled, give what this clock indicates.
8,44
